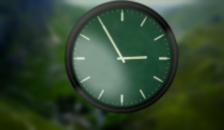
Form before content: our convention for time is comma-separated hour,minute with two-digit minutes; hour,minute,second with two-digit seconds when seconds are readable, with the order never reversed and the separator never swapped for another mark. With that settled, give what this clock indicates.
2,55
